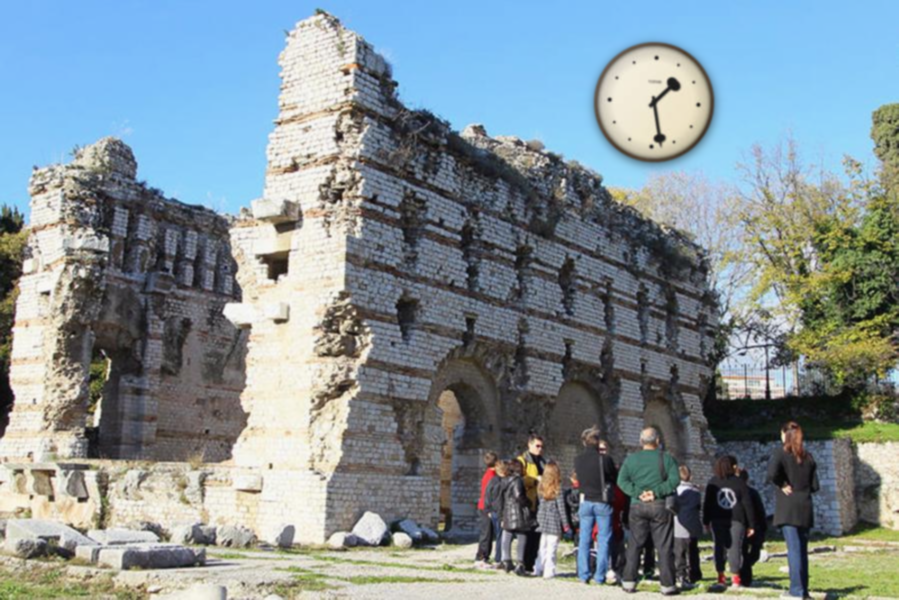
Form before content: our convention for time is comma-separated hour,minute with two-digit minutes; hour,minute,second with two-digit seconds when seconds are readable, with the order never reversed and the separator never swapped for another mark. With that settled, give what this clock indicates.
1,28
